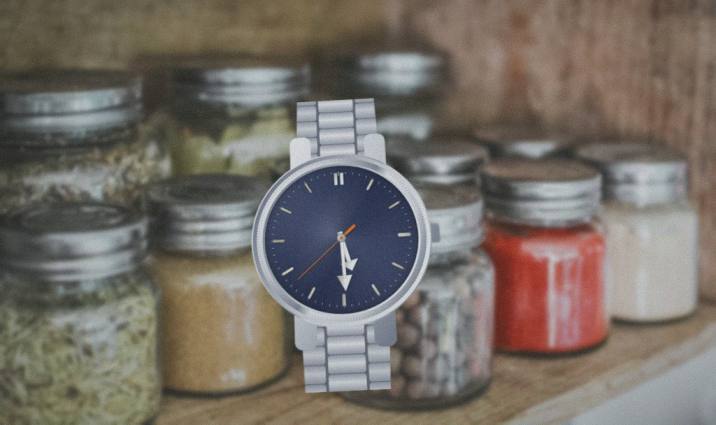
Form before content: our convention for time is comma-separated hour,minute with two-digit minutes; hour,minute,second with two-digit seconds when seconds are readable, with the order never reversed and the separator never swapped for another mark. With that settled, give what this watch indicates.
5,29,38
